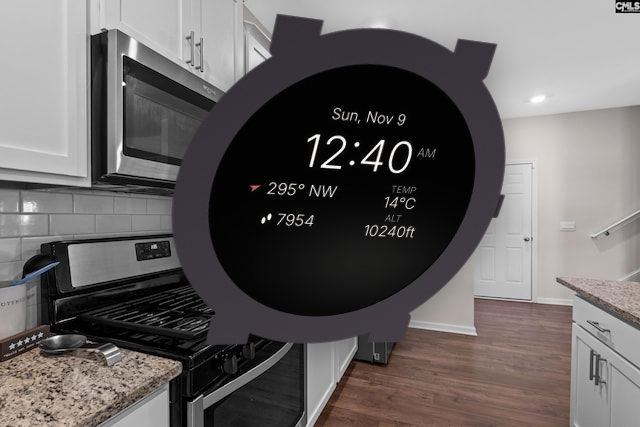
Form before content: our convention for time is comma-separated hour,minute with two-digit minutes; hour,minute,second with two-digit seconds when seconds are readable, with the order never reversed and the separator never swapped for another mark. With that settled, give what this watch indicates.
12,40
